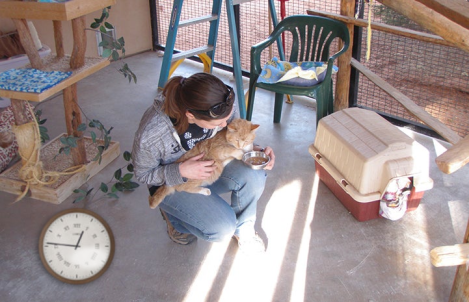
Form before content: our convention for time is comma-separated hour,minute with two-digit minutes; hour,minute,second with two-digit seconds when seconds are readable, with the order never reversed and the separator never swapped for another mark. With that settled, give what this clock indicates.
12,46
